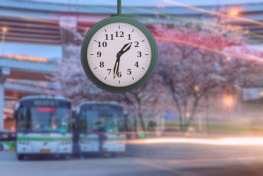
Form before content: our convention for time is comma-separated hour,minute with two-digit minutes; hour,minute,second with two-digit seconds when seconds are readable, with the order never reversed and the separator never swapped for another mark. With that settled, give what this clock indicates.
1,32
